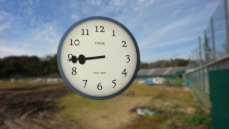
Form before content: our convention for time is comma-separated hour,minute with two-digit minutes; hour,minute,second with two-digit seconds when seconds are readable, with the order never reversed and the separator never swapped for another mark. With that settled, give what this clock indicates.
8,44
